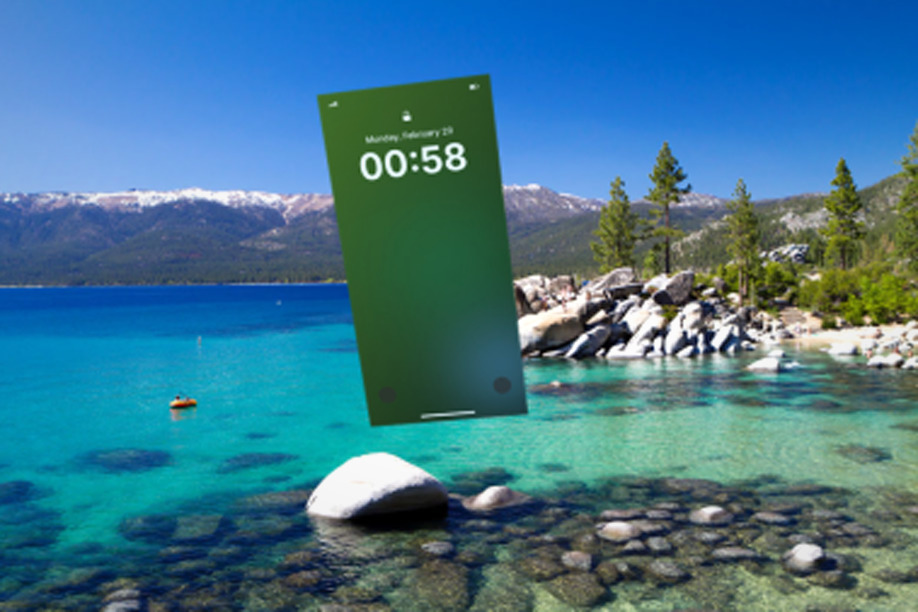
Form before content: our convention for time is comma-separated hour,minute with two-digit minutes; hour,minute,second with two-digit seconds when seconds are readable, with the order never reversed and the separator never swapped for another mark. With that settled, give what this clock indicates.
0,58
